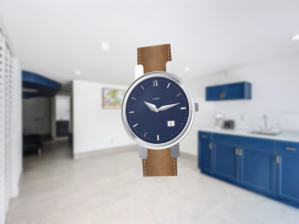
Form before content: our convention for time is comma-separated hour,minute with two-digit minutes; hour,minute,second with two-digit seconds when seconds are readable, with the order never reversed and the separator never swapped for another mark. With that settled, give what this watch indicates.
10,13
